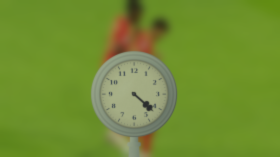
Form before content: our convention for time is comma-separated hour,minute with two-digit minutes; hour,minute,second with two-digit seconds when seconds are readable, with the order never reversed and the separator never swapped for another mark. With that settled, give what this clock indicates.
4,22
